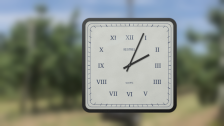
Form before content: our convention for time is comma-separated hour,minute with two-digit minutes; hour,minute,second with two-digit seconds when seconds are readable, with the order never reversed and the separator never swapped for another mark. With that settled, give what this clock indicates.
2,04
